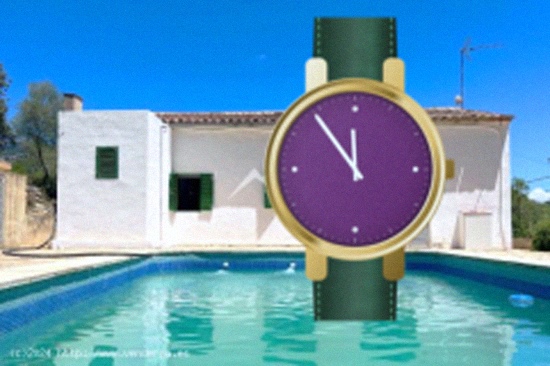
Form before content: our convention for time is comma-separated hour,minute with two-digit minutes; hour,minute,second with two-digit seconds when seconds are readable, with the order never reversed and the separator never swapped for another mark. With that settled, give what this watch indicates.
11,54
